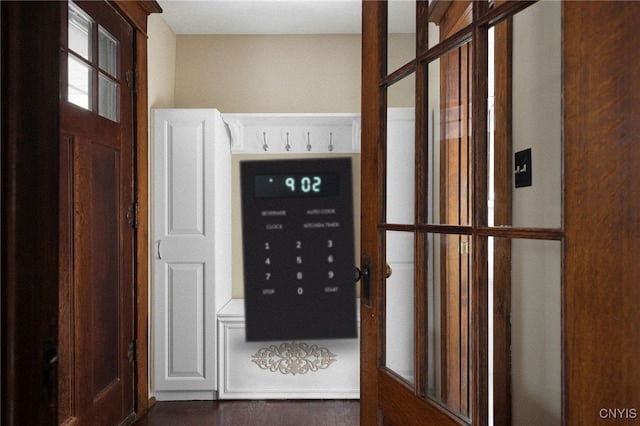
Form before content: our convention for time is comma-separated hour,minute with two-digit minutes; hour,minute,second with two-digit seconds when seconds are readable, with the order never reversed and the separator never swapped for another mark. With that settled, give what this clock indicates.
9,02
